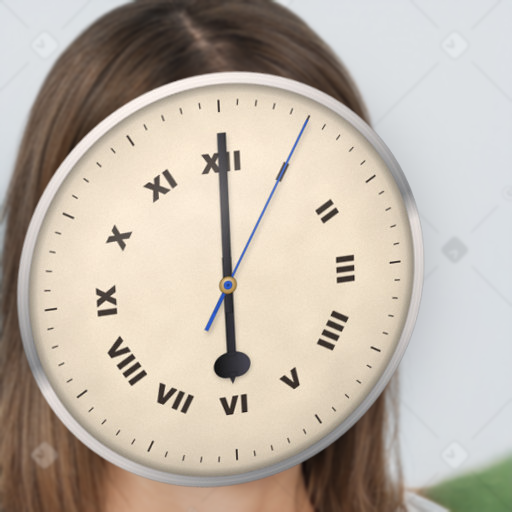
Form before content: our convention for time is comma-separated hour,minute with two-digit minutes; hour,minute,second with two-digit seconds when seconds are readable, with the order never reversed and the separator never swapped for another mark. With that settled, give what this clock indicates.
6,00,05
